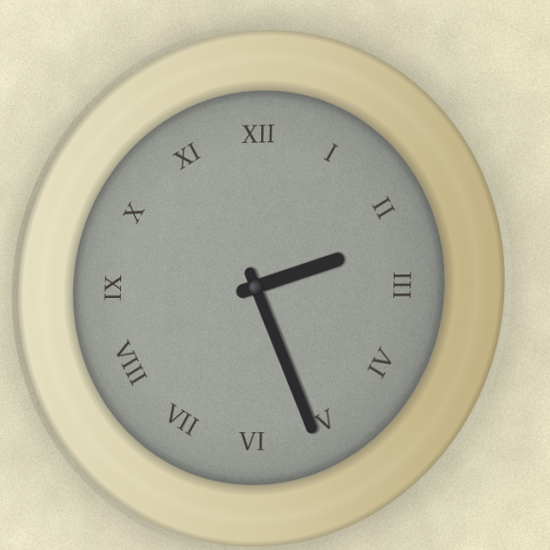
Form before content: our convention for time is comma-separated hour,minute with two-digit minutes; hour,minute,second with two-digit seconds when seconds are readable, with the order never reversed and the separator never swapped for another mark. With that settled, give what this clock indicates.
2,26
